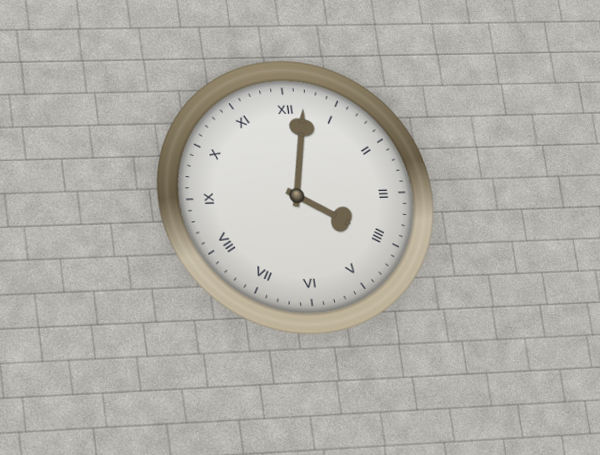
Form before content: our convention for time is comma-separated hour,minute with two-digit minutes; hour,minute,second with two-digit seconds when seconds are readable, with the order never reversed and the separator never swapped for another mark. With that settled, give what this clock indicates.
4,02
